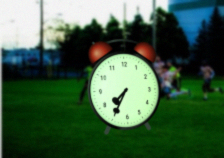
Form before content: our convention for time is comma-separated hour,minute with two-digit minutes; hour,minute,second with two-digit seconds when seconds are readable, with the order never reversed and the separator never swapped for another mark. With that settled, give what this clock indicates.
7,35
